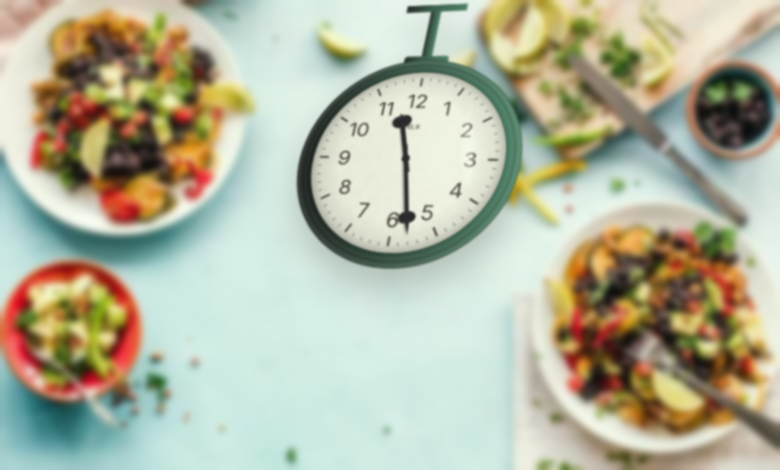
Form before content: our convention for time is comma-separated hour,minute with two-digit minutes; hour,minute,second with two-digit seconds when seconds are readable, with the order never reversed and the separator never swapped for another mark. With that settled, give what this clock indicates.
11,28
